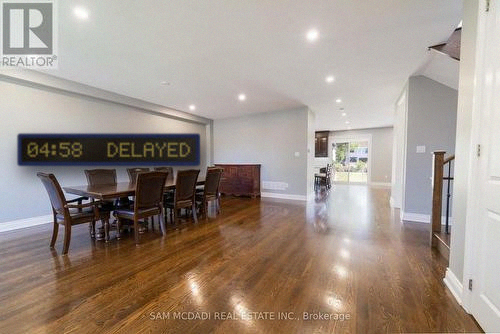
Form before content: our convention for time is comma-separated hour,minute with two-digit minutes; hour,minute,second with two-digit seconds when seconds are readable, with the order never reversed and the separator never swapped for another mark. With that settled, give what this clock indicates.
4,58
